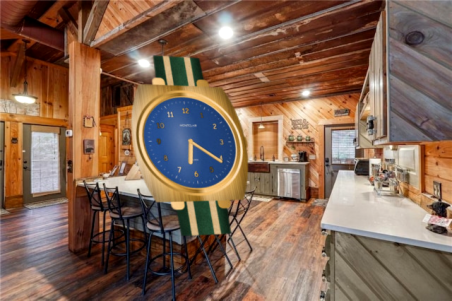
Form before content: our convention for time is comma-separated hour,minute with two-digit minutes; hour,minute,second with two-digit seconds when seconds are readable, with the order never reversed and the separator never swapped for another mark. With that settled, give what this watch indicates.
6,21
